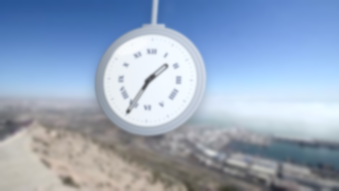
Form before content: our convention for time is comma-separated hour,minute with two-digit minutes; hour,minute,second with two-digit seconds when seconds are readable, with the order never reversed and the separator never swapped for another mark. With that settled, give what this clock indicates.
1,35
